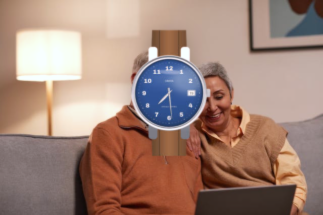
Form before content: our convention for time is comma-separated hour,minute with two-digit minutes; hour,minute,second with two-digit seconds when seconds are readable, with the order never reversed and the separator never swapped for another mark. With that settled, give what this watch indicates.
7,29
